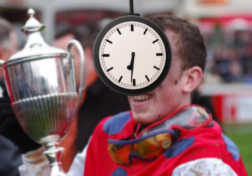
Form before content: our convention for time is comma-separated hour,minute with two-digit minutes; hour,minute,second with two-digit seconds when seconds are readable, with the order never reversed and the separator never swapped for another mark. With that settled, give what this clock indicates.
6,31
